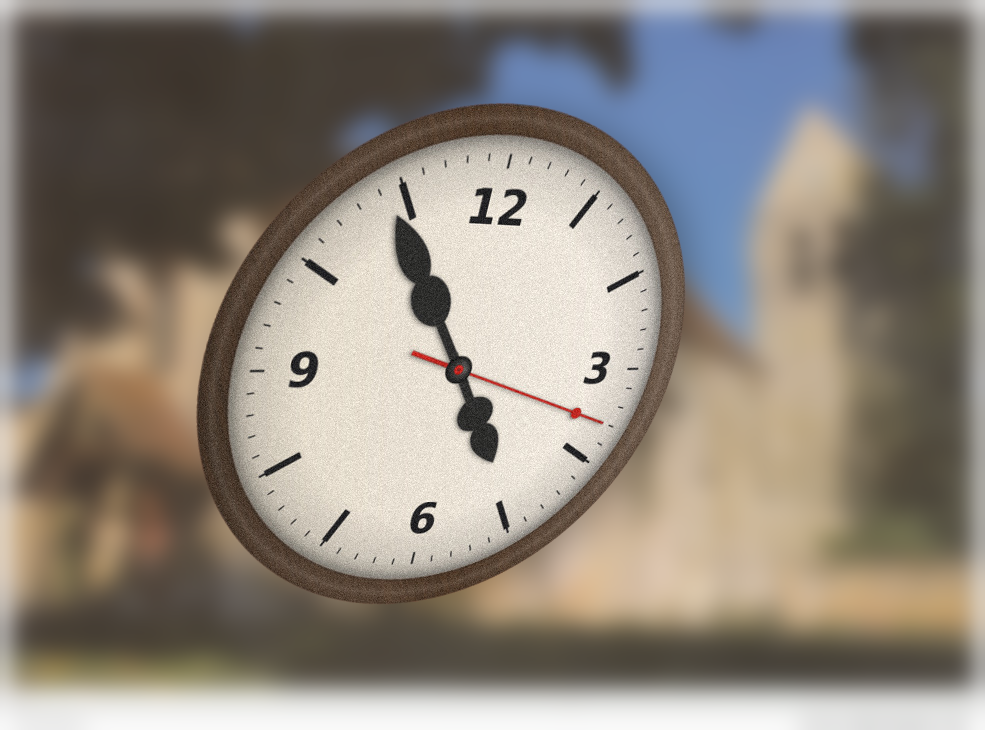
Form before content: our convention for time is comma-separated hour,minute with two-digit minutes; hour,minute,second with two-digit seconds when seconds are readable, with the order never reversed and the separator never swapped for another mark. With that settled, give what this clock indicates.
4,54,18
